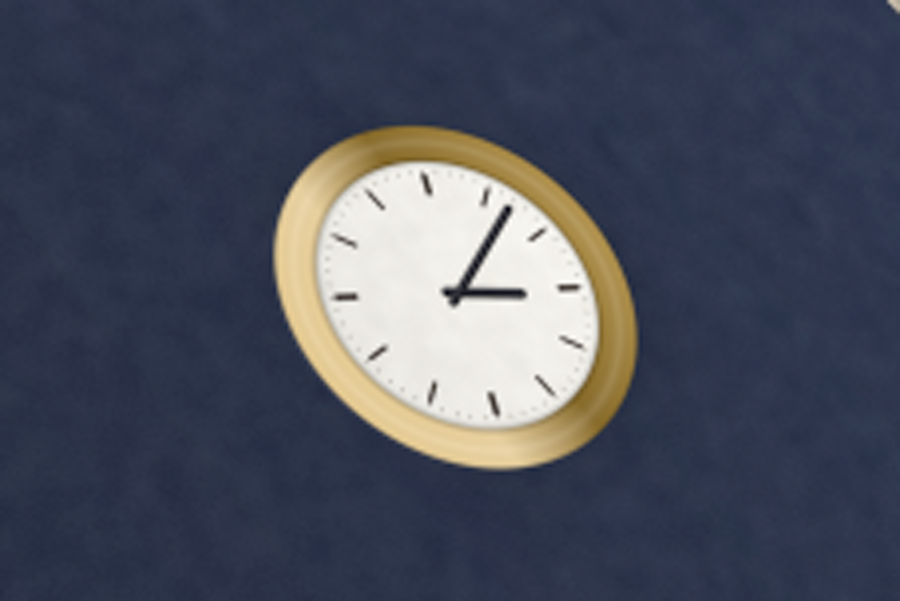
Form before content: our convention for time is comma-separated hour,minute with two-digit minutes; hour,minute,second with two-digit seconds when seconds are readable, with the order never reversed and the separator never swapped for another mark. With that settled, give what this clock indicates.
3,07
